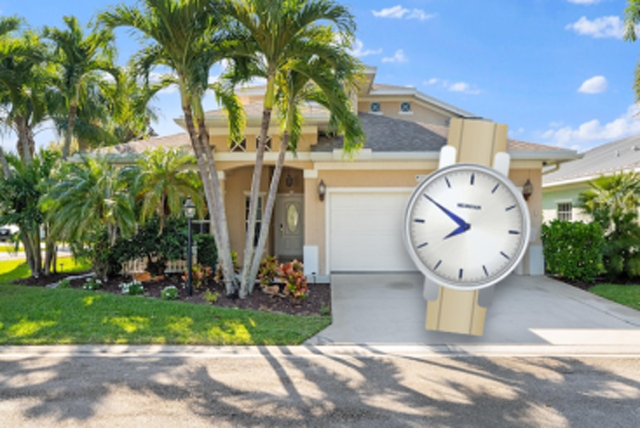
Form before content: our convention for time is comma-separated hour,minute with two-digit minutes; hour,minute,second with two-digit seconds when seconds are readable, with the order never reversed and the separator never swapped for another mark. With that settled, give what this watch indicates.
7,50
